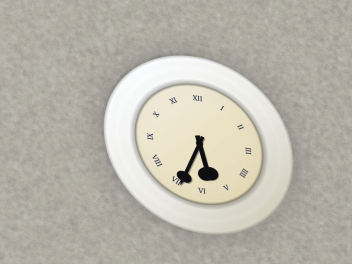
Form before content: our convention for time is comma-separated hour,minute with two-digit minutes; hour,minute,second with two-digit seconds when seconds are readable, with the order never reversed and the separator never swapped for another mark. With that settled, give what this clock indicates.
5,34
